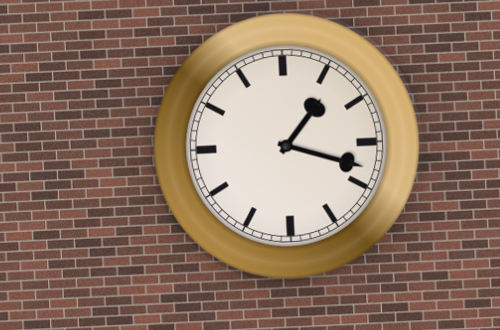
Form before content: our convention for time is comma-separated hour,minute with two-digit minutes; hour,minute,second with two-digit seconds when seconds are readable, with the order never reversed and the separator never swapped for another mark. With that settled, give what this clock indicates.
1,18
